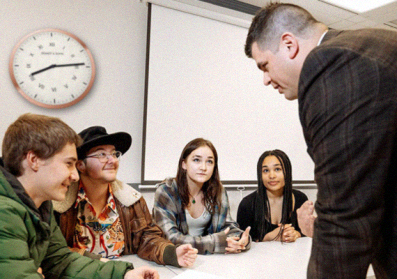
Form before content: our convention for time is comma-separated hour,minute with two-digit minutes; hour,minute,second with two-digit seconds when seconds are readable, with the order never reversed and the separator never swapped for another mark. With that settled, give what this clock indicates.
8,14
